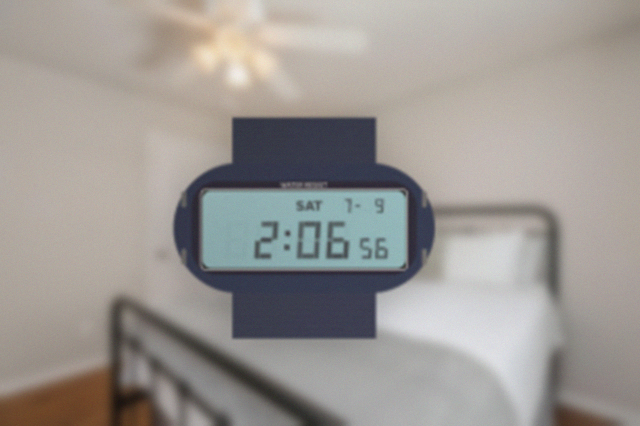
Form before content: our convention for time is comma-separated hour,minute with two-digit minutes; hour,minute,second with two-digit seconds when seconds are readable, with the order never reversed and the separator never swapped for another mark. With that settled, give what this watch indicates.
2,06,56
